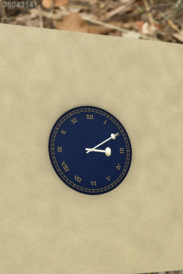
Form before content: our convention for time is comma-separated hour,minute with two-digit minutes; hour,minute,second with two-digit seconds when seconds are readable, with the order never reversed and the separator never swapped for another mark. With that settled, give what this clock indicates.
3,10
